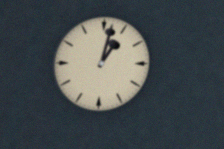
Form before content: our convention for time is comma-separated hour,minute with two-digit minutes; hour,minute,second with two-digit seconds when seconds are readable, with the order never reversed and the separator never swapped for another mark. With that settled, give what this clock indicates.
1,02
